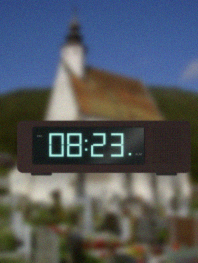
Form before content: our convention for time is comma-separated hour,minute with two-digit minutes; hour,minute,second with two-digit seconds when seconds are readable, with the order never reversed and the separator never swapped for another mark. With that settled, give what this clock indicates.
8,23
